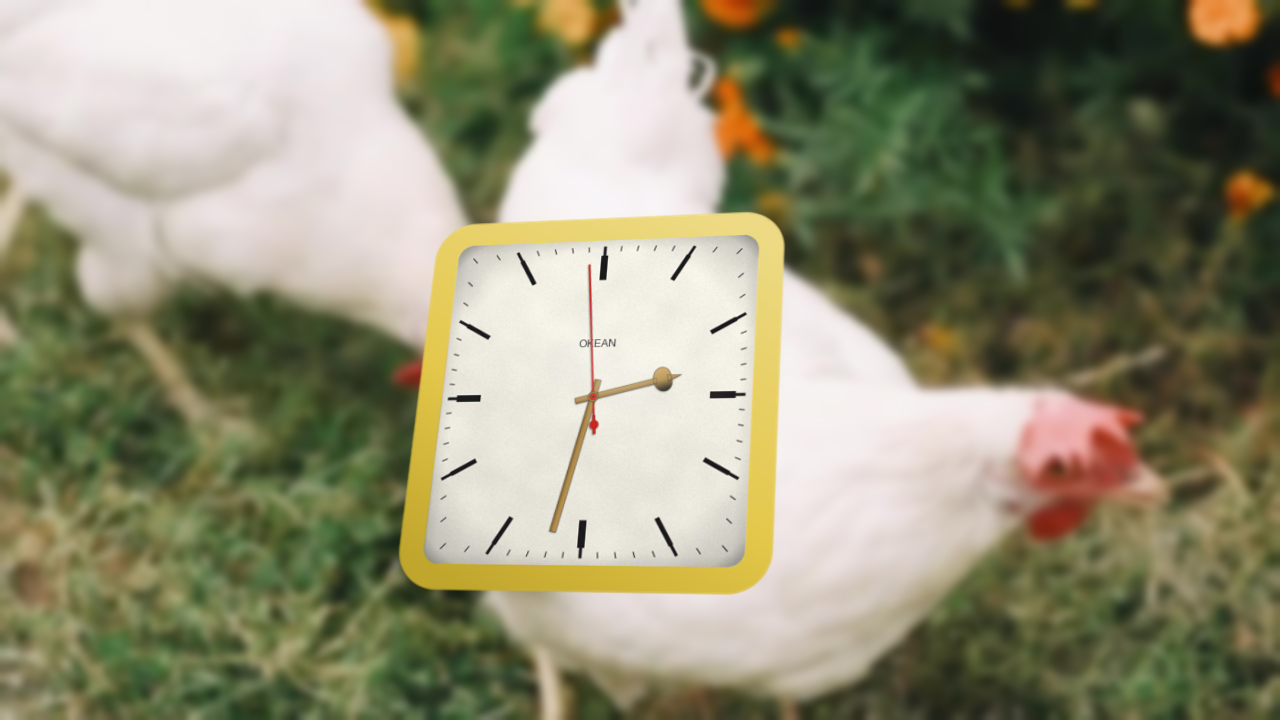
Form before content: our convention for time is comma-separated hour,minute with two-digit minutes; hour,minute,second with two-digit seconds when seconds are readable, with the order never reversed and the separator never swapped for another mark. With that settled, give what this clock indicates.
2,31,59
